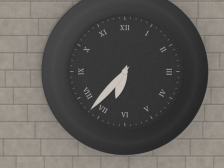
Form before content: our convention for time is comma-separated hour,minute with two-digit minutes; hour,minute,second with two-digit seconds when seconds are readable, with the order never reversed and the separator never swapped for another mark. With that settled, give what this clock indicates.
6,37
